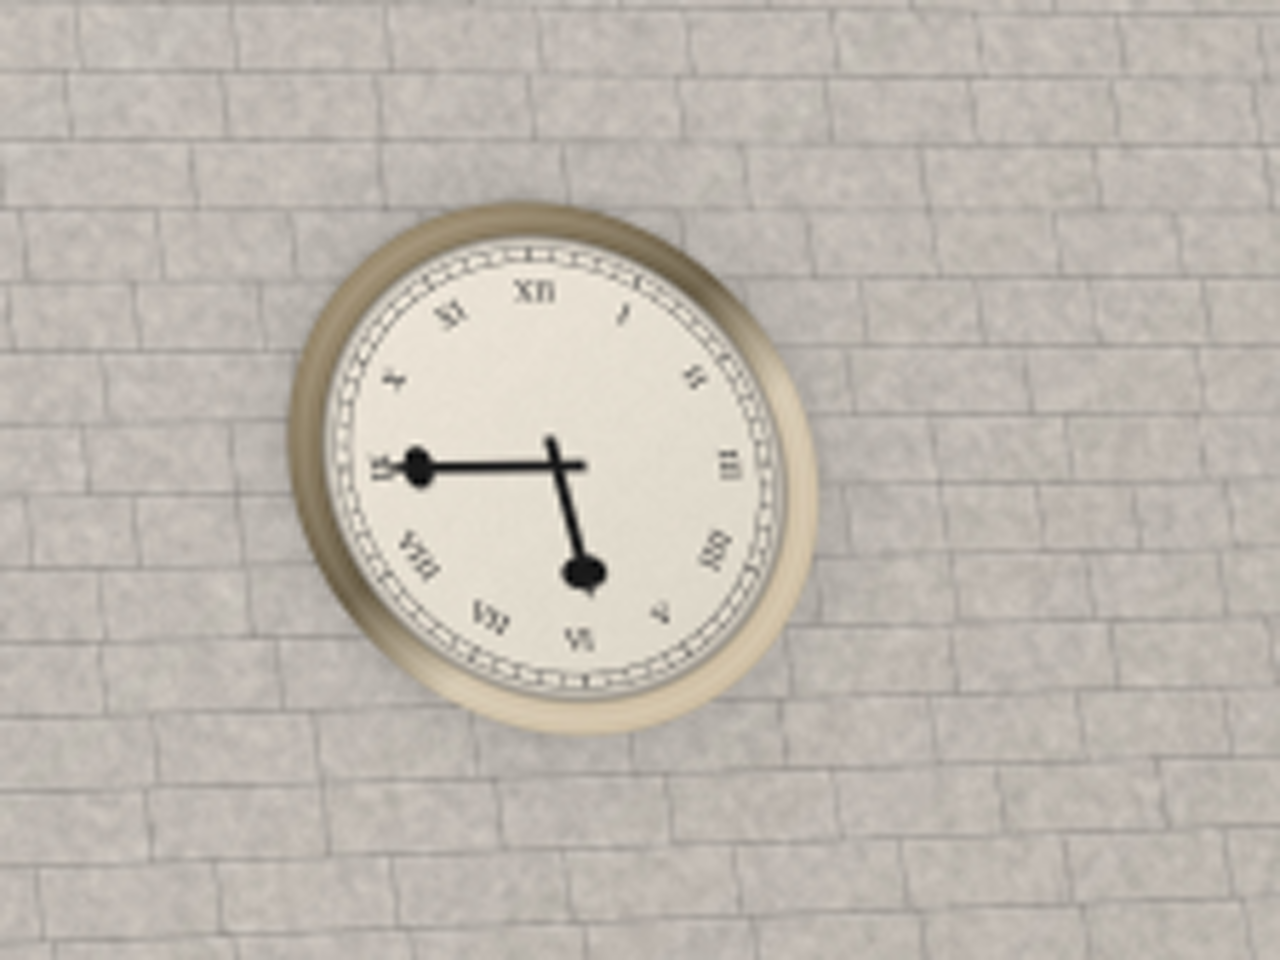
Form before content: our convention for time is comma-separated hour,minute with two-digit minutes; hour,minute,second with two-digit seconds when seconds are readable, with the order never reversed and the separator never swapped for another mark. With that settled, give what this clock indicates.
5,45
